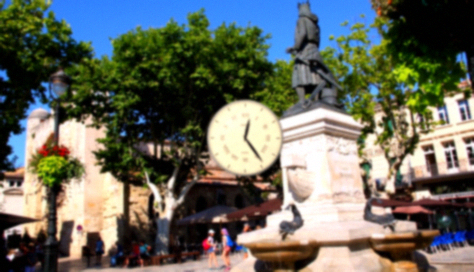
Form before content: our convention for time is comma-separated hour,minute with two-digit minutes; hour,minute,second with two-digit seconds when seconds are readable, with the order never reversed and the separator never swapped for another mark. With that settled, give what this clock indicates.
12,24
